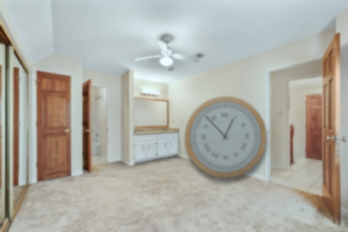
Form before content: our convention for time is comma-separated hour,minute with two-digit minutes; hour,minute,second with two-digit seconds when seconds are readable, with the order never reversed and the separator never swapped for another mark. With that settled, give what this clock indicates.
12,53
